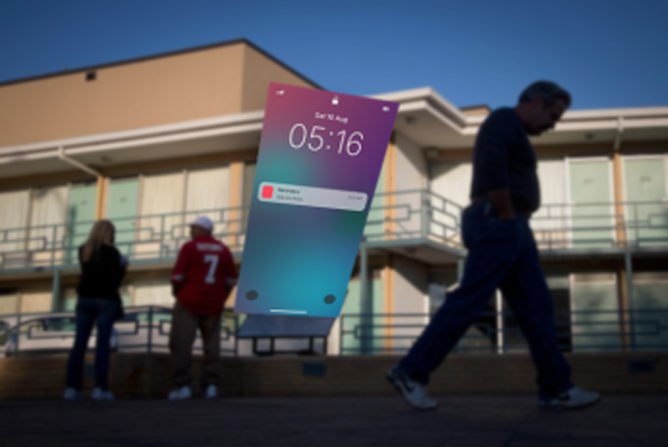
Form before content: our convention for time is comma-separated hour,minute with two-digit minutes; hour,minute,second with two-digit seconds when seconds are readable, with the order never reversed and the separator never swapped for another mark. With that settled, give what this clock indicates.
5,16
